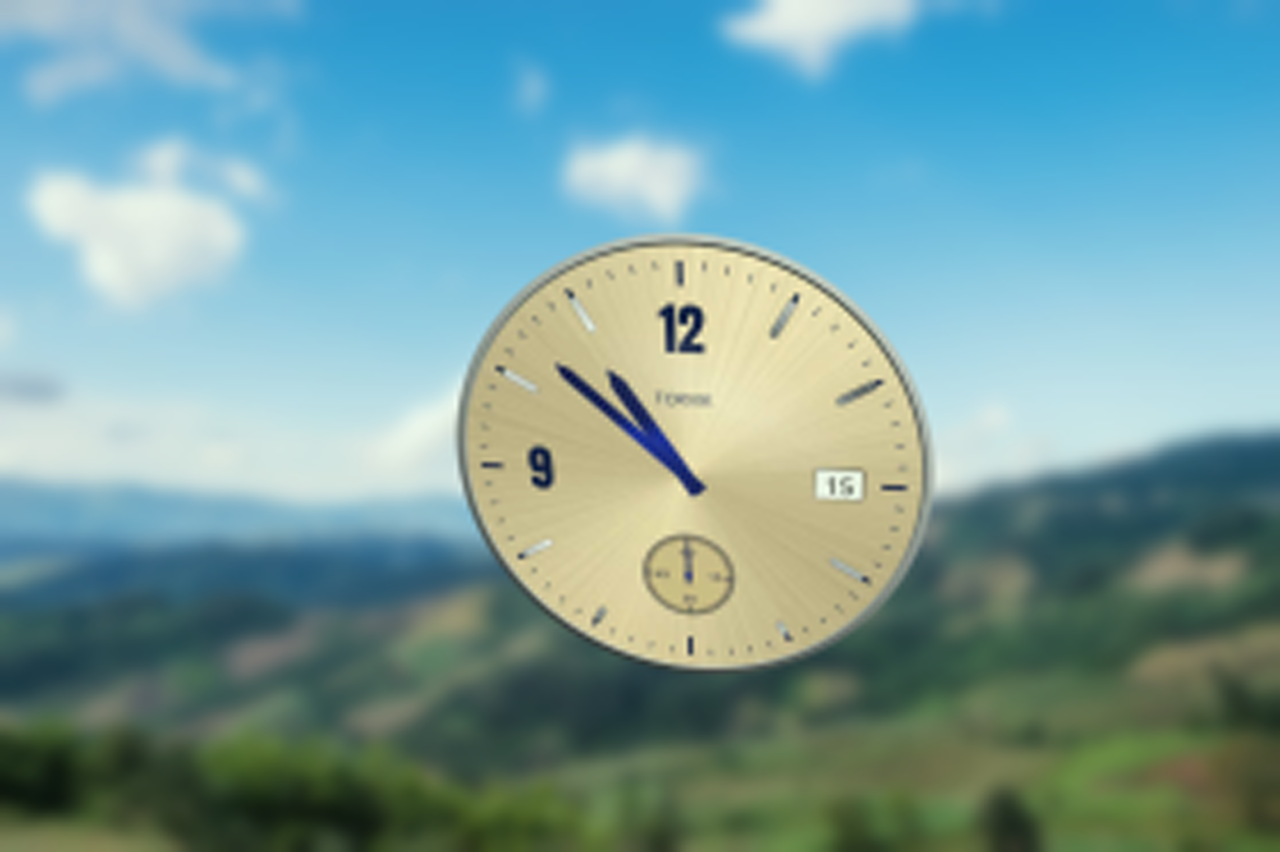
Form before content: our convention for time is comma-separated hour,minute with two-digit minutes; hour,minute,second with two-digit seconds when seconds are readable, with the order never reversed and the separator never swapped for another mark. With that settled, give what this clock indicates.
10,52
